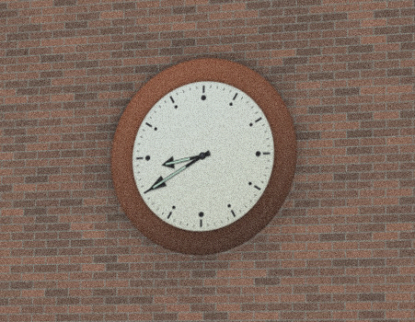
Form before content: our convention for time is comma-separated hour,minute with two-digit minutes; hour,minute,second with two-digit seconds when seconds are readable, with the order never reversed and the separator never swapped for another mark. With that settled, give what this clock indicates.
8,40
